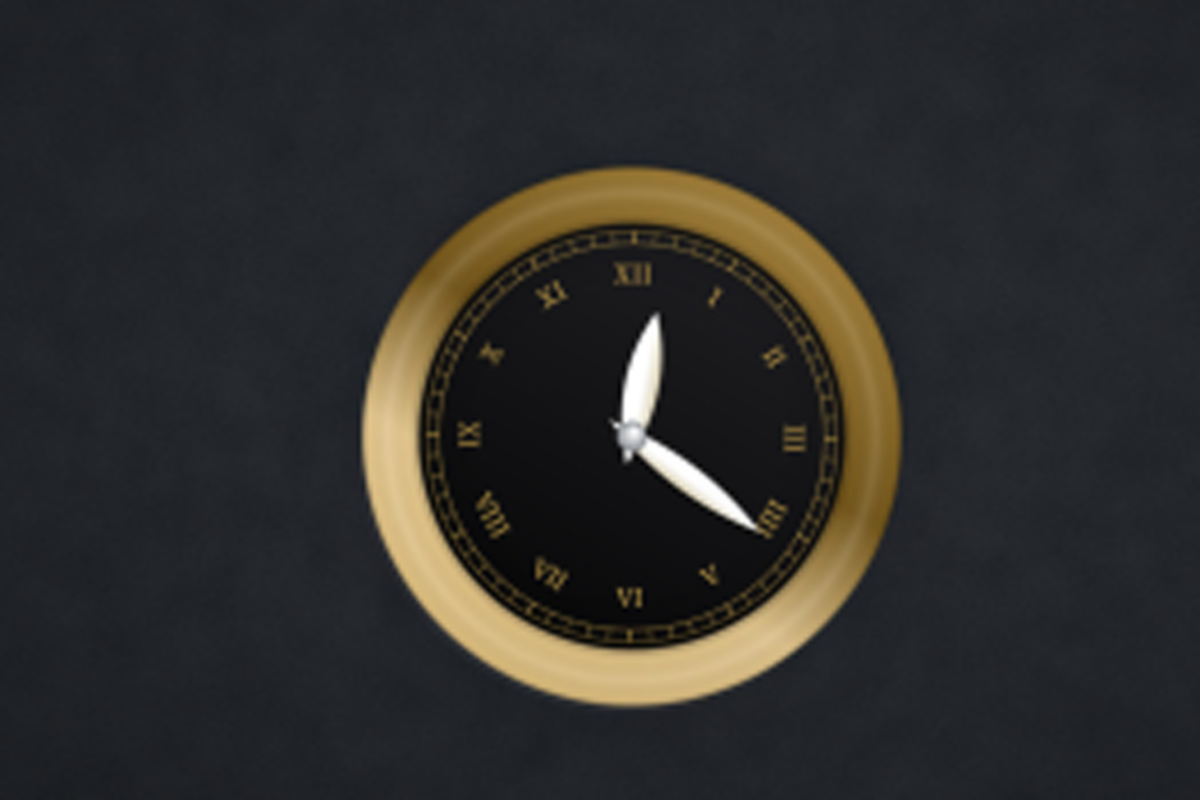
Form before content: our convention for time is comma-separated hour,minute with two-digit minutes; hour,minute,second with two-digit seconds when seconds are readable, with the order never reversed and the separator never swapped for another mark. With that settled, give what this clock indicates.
12,21
